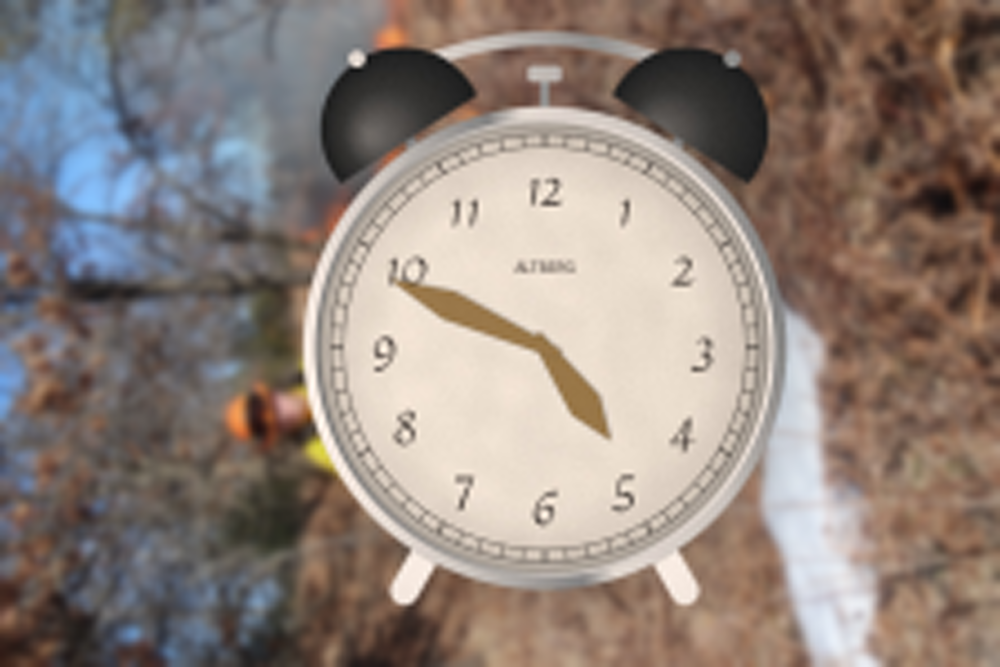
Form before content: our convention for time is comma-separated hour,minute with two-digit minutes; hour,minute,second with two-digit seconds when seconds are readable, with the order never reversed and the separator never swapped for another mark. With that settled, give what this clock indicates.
4,49
